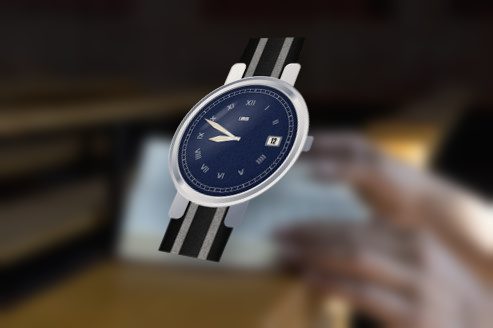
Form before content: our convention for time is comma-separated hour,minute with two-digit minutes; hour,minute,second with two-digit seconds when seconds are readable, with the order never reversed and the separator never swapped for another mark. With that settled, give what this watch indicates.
8,49
